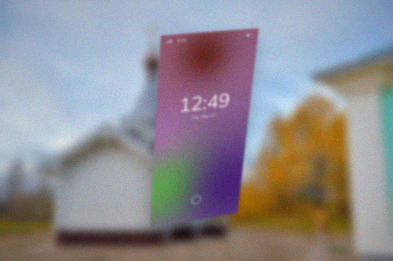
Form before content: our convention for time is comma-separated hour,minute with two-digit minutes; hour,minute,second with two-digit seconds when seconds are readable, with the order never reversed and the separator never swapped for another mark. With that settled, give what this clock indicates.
12,49
